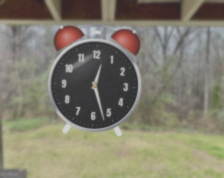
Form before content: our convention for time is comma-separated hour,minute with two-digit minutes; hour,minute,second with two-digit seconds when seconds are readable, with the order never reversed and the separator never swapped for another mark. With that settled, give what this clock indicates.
12,27
